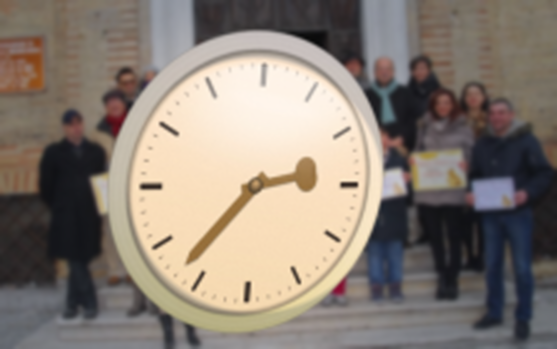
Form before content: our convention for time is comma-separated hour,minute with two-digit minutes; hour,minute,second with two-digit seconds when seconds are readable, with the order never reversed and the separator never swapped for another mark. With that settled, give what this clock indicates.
2,37
